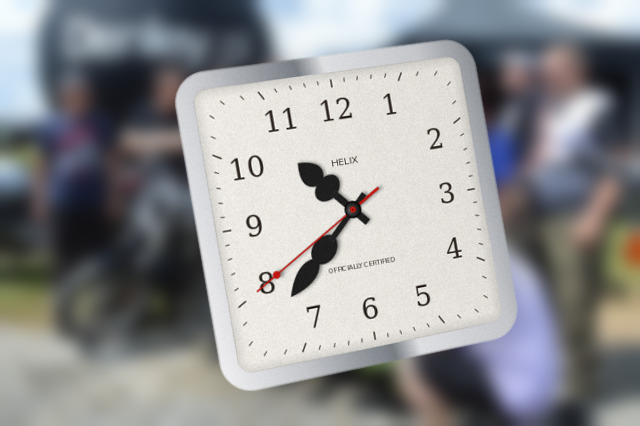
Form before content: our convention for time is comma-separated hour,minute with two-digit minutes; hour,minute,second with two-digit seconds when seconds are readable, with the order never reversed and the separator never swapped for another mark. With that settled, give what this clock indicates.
10,37,40
